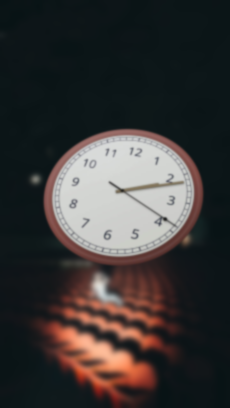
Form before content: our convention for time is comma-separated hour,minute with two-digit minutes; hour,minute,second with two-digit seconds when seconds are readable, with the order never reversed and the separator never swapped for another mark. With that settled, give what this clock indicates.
2,11,19
